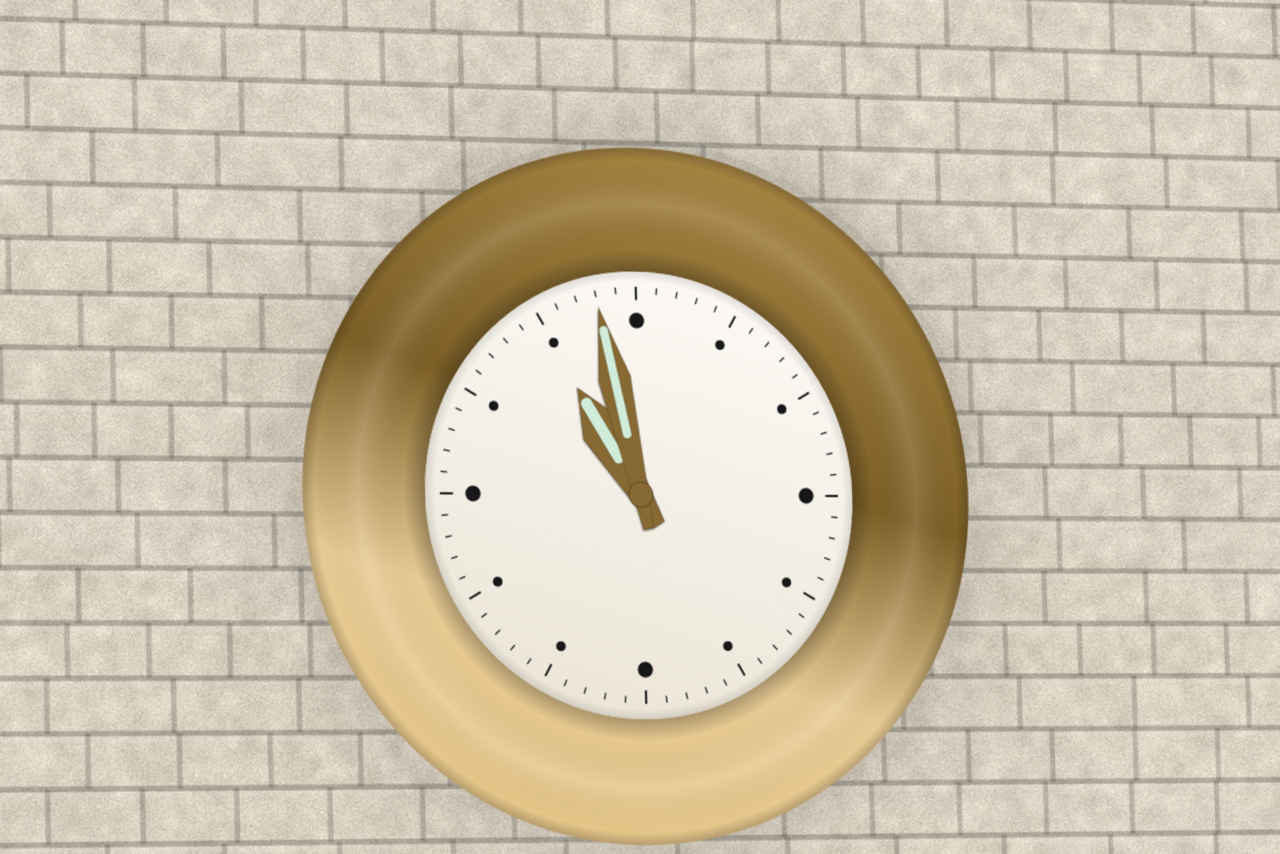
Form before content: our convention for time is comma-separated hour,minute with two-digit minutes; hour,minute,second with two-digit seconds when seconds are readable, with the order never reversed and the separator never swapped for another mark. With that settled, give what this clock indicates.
10,58
